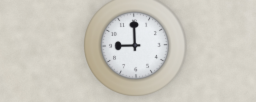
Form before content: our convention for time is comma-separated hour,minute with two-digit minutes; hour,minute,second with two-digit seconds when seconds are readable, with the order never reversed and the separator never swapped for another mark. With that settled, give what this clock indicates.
9,00
